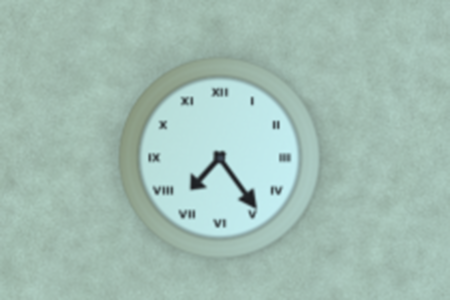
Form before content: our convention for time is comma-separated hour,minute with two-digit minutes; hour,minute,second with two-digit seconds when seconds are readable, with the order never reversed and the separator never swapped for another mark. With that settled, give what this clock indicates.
7,24
